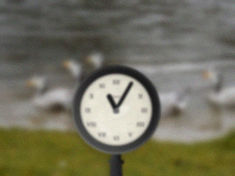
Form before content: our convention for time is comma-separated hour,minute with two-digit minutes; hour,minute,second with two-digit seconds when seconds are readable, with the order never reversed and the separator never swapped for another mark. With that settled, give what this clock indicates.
11,05
